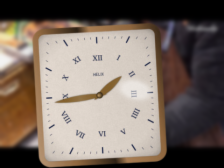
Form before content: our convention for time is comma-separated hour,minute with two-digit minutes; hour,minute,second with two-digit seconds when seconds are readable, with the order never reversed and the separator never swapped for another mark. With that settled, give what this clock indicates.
1,44
